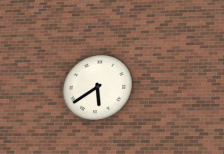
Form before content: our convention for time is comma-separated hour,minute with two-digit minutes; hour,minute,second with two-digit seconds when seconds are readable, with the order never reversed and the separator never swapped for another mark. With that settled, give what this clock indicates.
5,39
